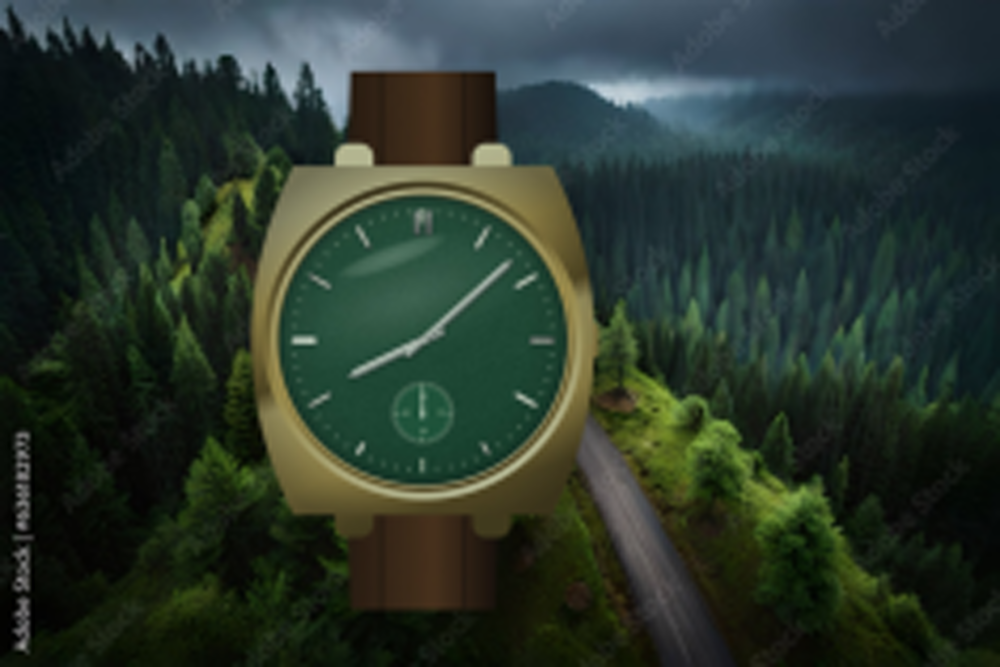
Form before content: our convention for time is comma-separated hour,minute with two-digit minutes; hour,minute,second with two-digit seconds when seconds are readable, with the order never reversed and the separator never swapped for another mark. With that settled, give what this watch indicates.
8,08
